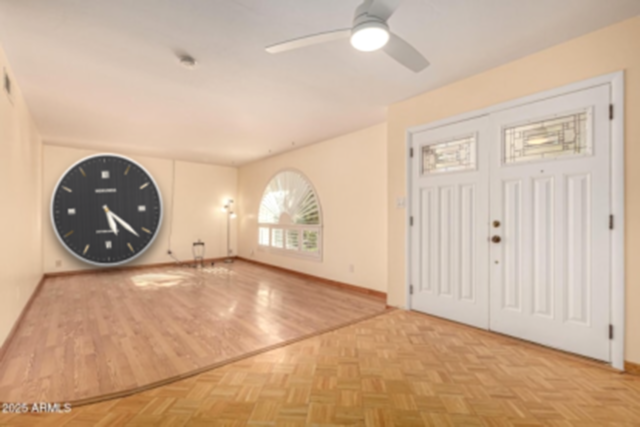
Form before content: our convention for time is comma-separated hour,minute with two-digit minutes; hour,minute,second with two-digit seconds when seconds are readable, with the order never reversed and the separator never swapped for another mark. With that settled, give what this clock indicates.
5,22
